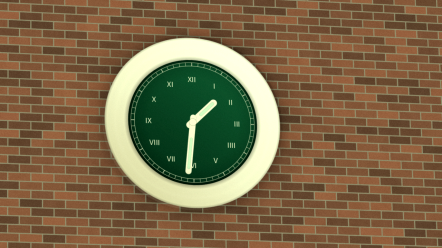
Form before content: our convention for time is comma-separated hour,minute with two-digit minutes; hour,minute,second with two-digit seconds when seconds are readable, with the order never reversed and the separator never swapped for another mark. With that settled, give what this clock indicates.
1,31
